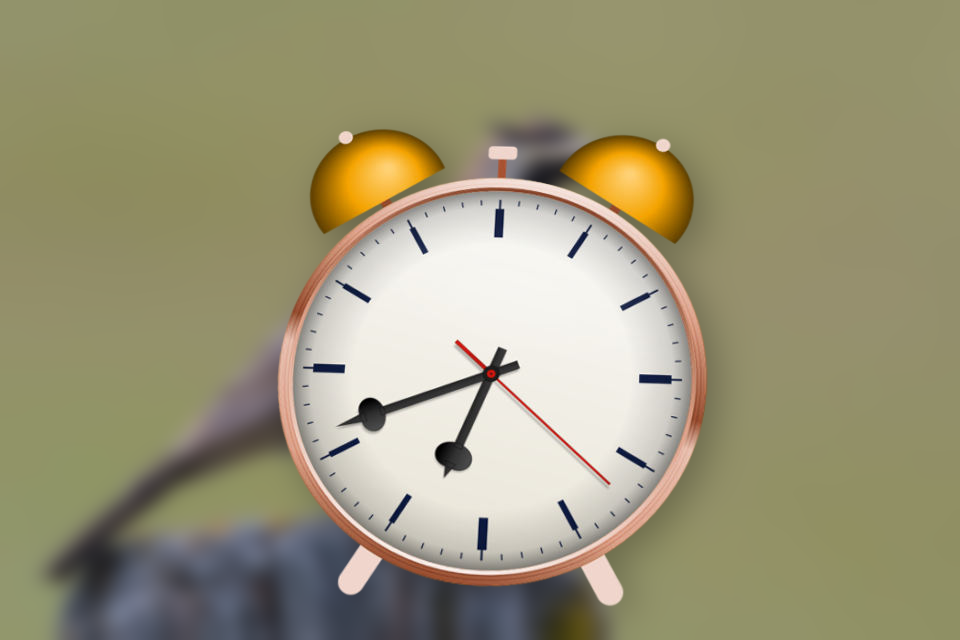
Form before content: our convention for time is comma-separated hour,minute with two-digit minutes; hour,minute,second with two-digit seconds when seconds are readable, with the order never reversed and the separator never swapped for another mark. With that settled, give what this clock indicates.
6,41,22
